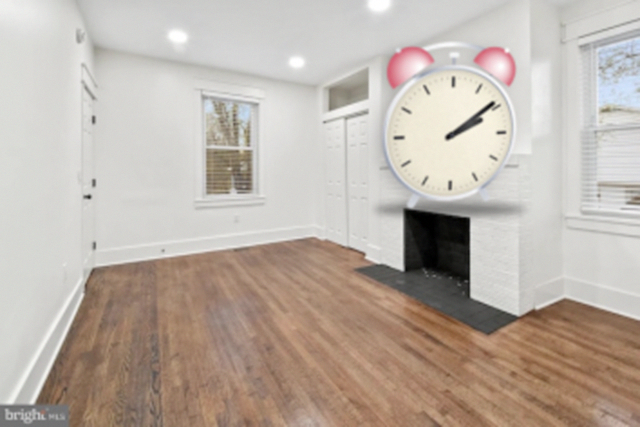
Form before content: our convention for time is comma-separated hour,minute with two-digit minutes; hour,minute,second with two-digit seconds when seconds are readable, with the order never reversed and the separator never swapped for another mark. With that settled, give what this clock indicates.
2,09
